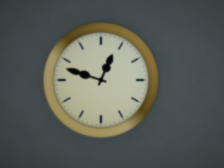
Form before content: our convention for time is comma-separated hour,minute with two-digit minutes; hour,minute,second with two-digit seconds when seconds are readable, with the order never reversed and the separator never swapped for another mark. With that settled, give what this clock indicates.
12,48
